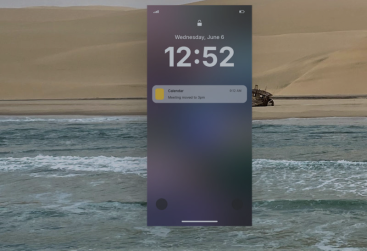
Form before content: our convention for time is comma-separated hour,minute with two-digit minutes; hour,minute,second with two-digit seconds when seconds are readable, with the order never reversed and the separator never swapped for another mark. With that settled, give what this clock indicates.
12,52
